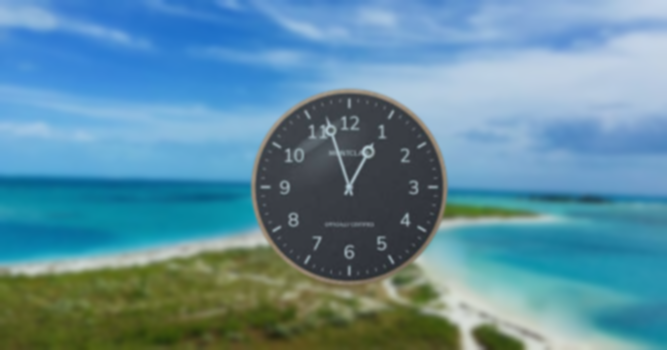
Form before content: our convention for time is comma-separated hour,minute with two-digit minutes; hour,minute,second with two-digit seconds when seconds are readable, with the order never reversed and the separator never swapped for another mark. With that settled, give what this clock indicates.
12,57
